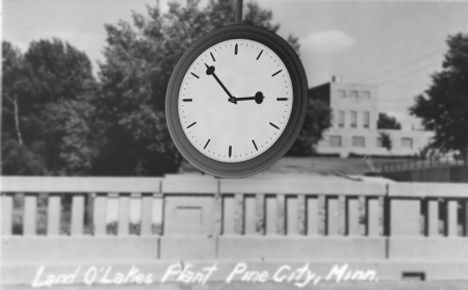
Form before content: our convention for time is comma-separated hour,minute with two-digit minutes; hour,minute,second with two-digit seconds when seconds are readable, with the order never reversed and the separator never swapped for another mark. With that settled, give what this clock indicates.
2,53
